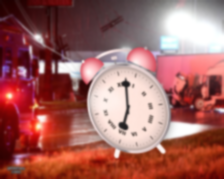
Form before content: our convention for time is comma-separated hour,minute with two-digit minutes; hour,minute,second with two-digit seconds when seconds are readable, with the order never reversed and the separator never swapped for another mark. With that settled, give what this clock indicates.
7,02
